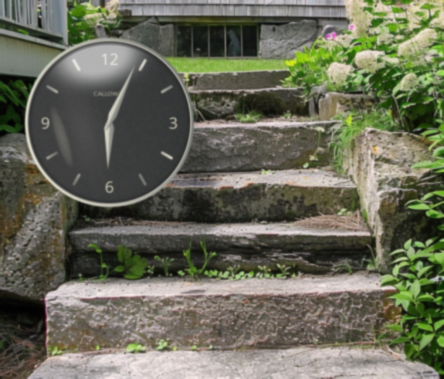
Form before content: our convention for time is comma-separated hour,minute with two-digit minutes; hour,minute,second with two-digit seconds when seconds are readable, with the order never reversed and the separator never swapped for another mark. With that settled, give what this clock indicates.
6,04
